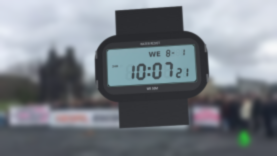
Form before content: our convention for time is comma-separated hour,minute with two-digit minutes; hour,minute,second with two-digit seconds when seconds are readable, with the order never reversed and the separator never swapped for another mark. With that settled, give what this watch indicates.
10,07,21
